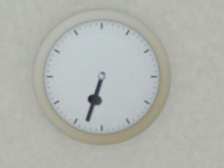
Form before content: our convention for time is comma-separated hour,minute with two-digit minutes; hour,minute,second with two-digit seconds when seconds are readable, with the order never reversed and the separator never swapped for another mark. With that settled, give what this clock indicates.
6,33
